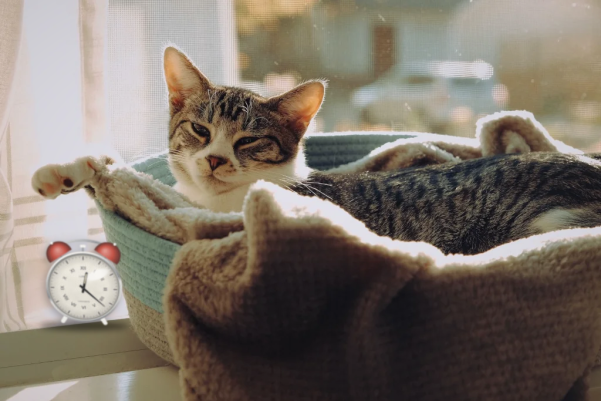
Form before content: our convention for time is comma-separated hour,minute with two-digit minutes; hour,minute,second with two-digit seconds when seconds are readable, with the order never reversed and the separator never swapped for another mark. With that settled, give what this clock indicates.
12,22
